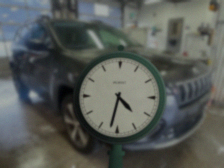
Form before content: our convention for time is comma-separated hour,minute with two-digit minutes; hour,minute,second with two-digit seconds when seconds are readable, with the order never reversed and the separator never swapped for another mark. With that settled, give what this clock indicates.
4,32
